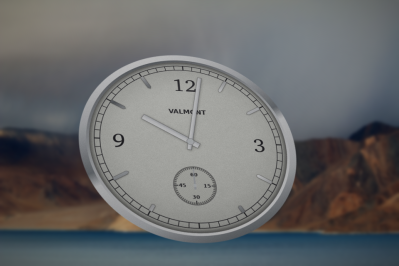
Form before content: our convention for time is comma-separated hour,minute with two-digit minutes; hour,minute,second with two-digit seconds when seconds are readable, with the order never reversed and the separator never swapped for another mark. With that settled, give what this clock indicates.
10,02
